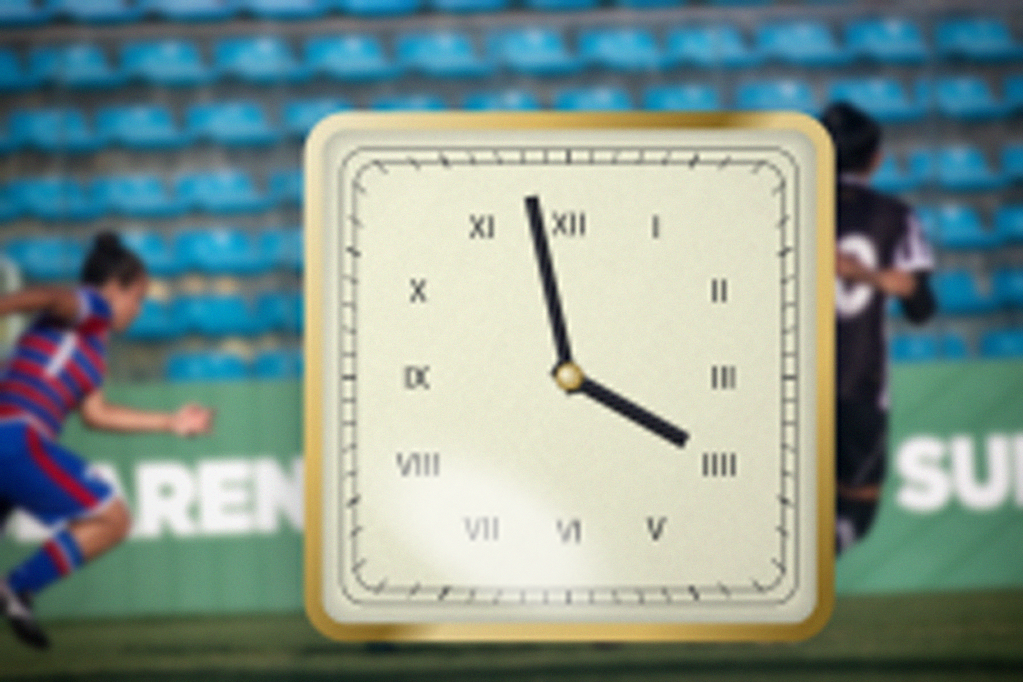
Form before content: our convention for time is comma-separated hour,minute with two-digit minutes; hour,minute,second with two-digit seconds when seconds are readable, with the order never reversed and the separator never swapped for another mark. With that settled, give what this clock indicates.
3,58
